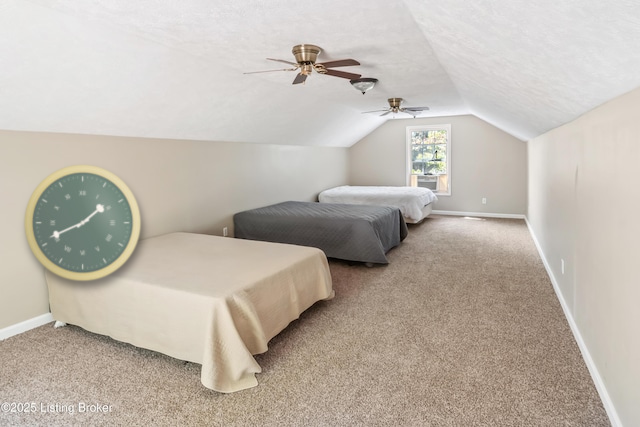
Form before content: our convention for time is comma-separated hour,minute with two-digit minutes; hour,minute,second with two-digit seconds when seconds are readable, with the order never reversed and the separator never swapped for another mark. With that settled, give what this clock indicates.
1,41
